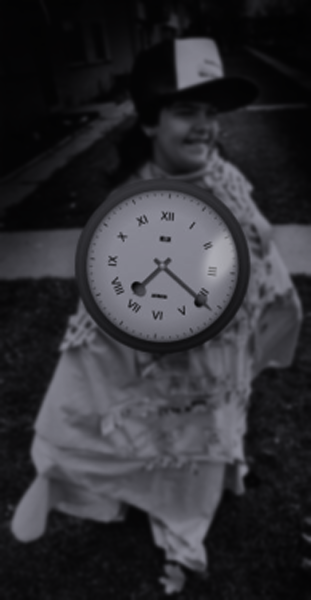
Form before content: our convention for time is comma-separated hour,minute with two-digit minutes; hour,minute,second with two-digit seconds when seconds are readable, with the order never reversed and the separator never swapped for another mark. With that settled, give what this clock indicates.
7,21
